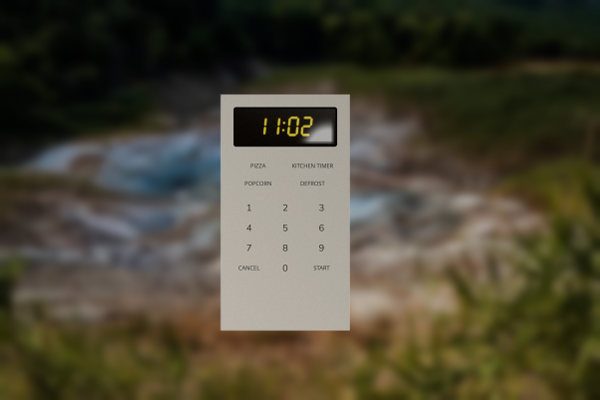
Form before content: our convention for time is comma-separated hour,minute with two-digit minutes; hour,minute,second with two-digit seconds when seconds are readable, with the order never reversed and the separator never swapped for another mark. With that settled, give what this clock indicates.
11,02
